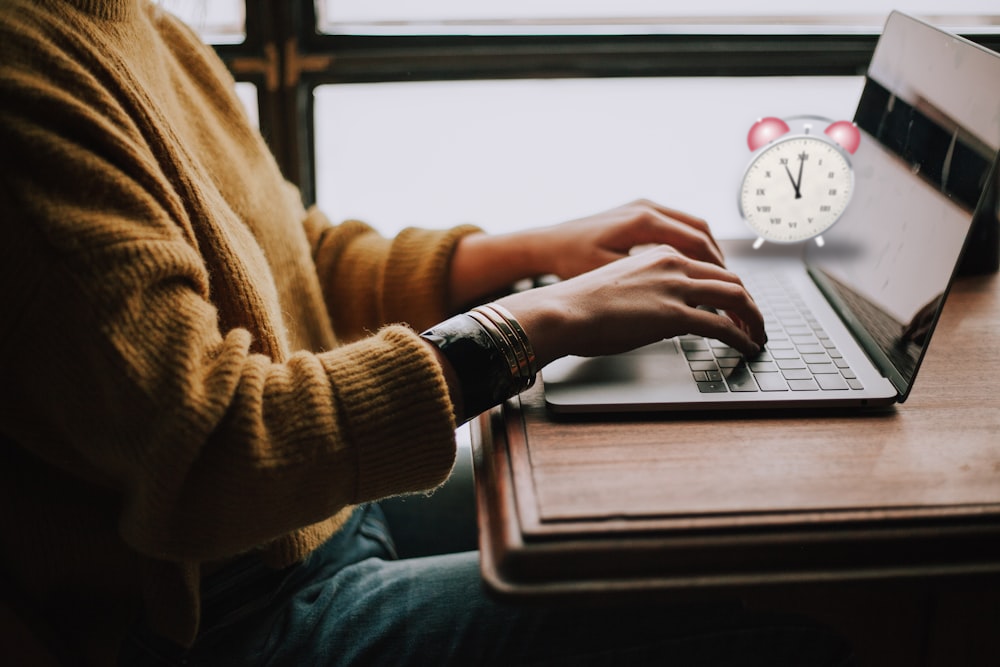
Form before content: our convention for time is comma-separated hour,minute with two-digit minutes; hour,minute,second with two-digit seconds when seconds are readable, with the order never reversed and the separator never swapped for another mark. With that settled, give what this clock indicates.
11,00
